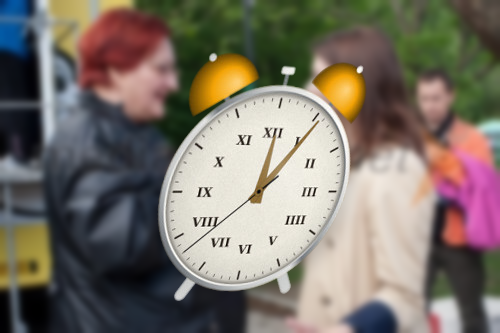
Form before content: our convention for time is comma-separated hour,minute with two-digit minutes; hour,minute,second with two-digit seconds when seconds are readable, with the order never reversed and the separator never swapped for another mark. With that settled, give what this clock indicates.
12,05,38
